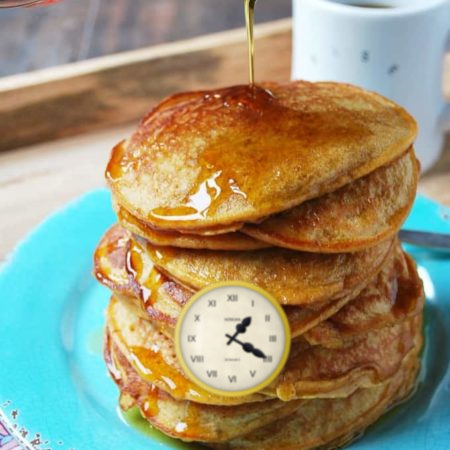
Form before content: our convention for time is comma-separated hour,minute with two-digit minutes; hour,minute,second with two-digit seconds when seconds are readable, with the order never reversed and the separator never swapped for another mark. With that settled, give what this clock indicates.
1,20
